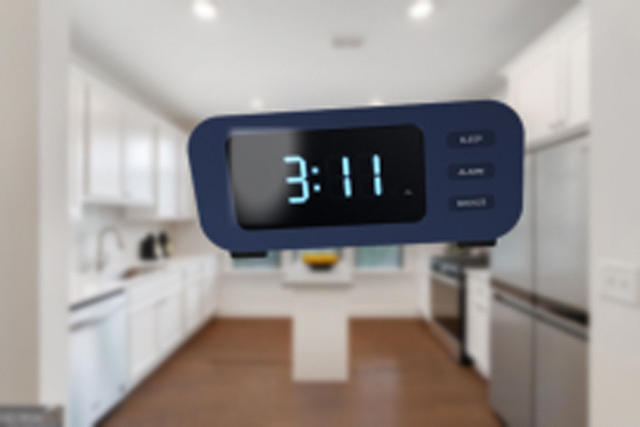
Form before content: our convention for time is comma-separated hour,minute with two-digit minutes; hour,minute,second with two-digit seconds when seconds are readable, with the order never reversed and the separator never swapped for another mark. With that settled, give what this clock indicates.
3,11
